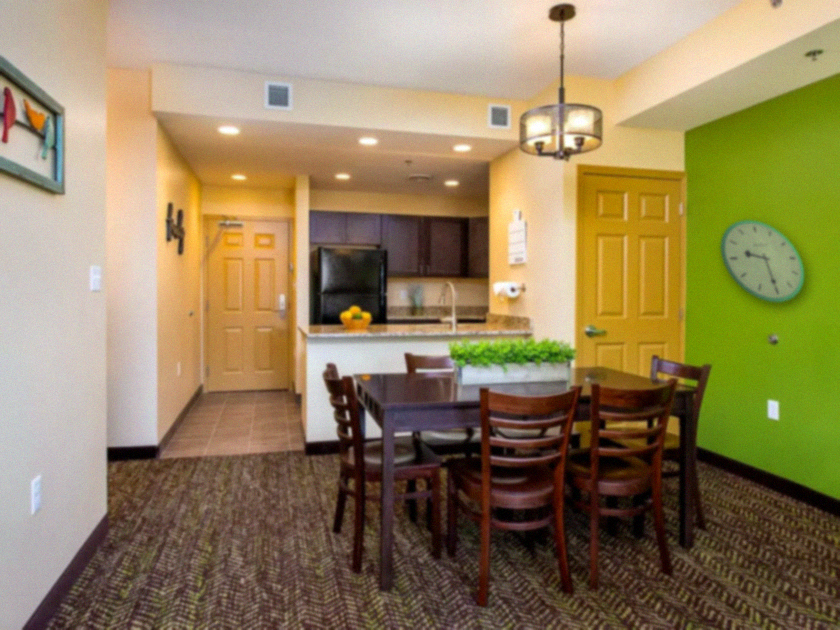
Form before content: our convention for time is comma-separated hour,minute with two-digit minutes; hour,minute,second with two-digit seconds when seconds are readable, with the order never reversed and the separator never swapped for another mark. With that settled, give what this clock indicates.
9,30
